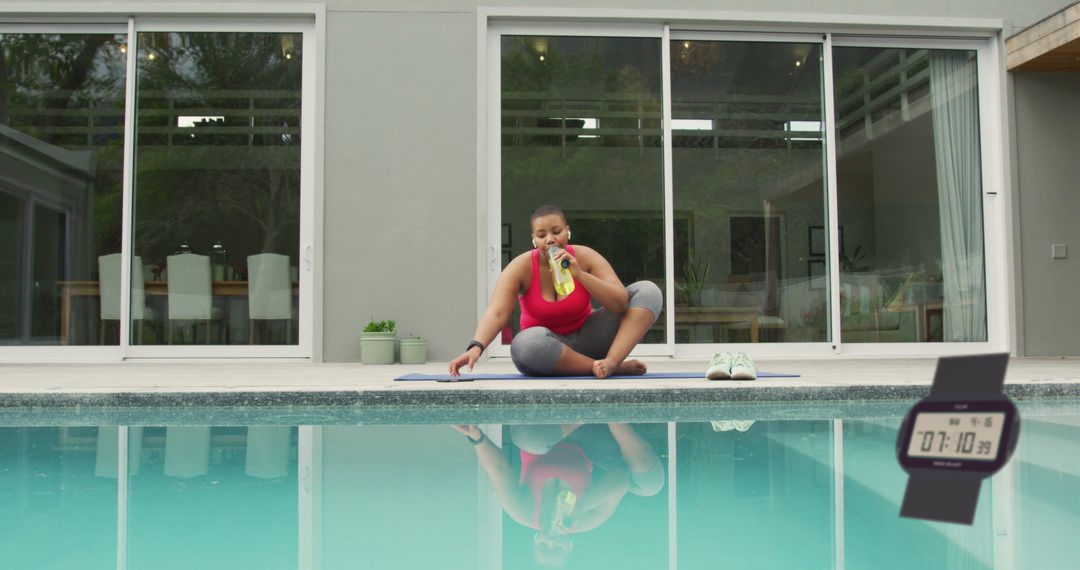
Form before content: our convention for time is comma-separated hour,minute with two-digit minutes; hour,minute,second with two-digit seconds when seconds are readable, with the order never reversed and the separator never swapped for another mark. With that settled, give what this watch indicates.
7,10
